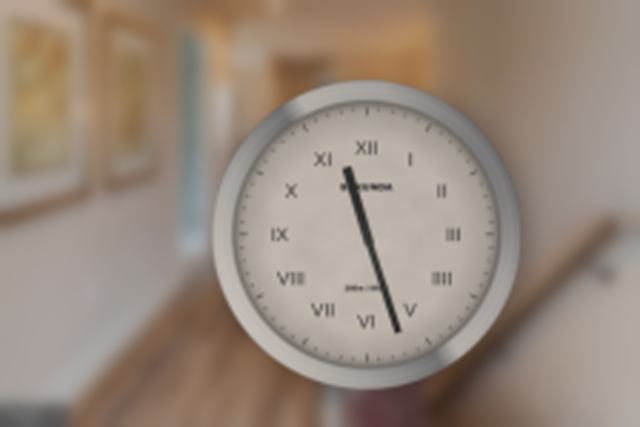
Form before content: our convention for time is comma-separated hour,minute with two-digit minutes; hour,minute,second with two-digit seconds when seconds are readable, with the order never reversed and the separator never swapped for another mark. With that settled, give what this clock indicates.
11,27
